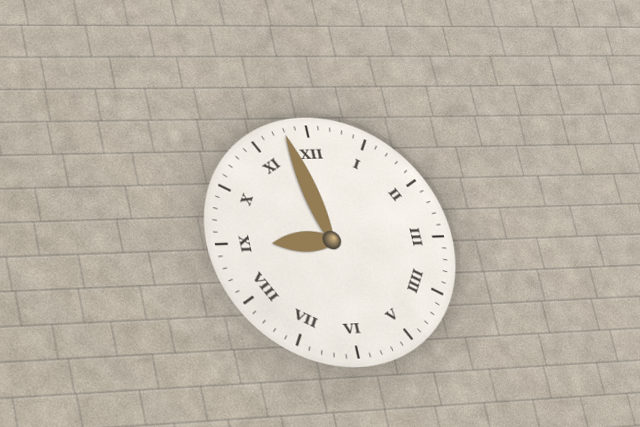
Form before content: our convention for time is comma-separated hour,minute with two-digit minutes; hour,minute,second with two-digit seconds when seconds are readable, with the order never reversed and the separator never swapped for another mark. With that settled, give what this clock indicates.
8,58
